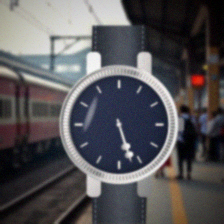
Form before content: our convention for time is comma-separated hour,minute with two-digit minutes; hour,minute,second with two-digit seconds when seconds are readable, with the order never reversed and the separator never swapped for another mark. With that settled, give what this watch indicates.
5,27
